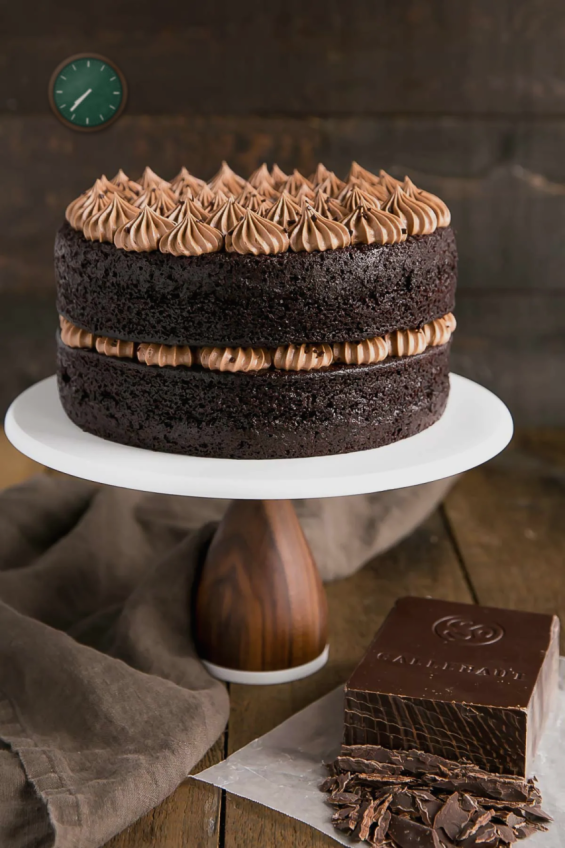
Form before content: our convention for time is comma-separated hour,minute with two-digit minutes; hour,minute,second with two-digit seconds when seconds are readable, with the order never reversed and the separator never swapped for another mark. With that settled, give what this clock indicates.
7,37
